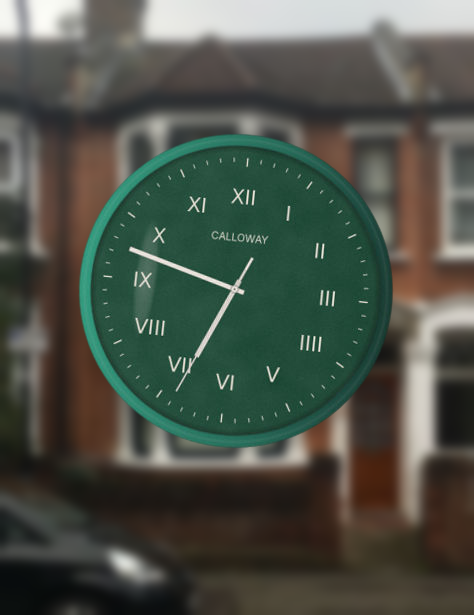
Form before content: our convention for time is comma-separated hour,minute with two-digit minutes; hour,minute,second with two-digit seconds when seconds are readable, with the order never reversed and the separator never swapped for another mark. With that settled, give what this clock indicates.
6,47,34
